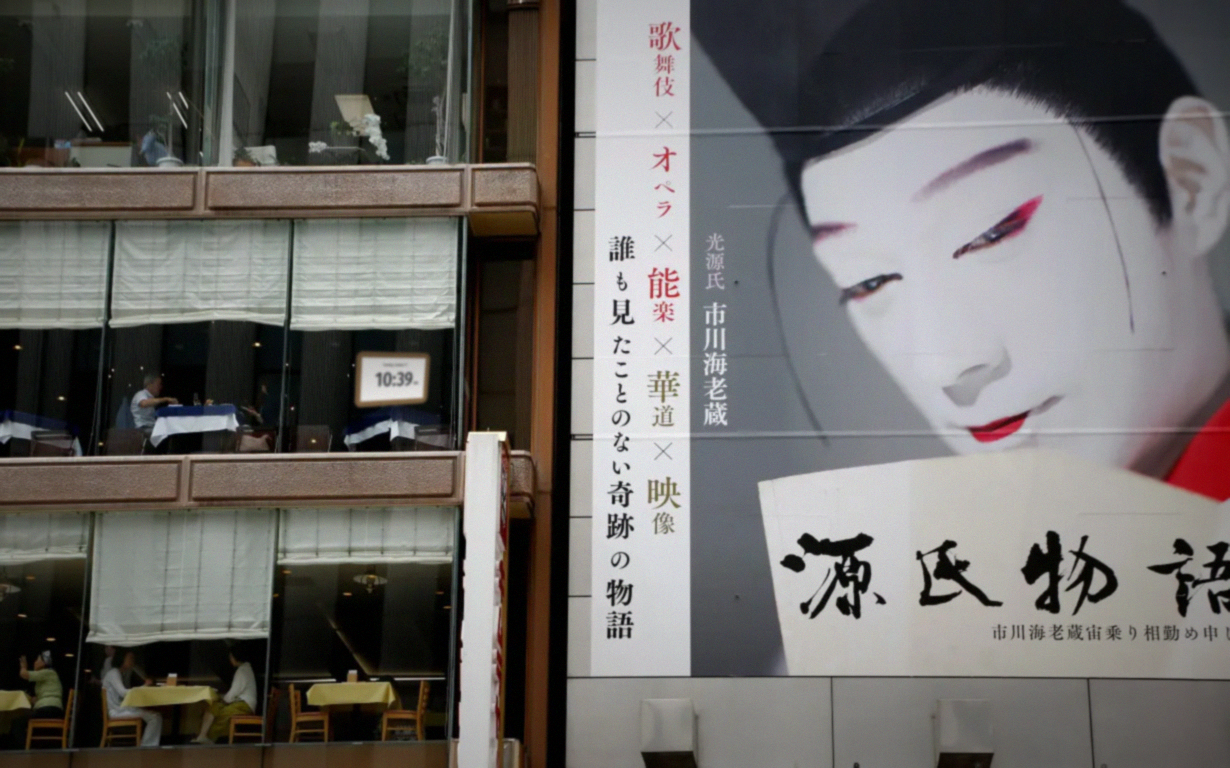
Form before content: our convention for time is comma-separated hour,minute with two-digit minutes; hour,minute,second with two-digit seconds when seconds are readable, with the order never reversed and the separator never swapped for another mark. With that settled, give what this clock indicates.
10,39
